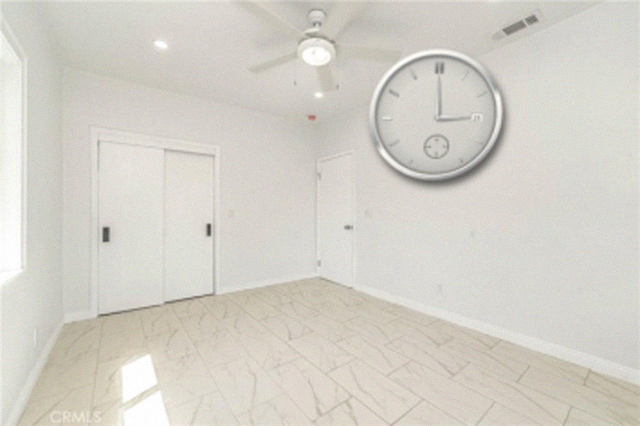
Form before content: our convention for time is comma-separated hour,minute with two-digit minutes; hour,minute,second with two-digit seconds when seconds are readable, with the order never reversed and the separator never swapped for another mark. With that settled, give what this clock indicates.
3,00
